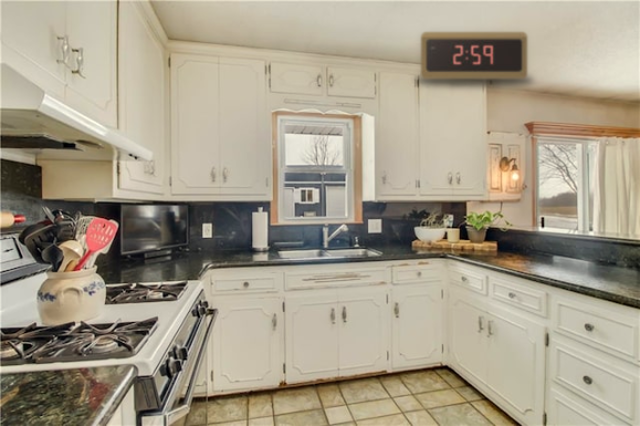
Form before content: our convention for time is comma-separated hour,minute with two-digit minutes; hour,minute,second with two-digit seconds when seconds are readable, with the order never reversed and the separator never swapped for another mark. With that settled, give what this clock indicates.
2,59
